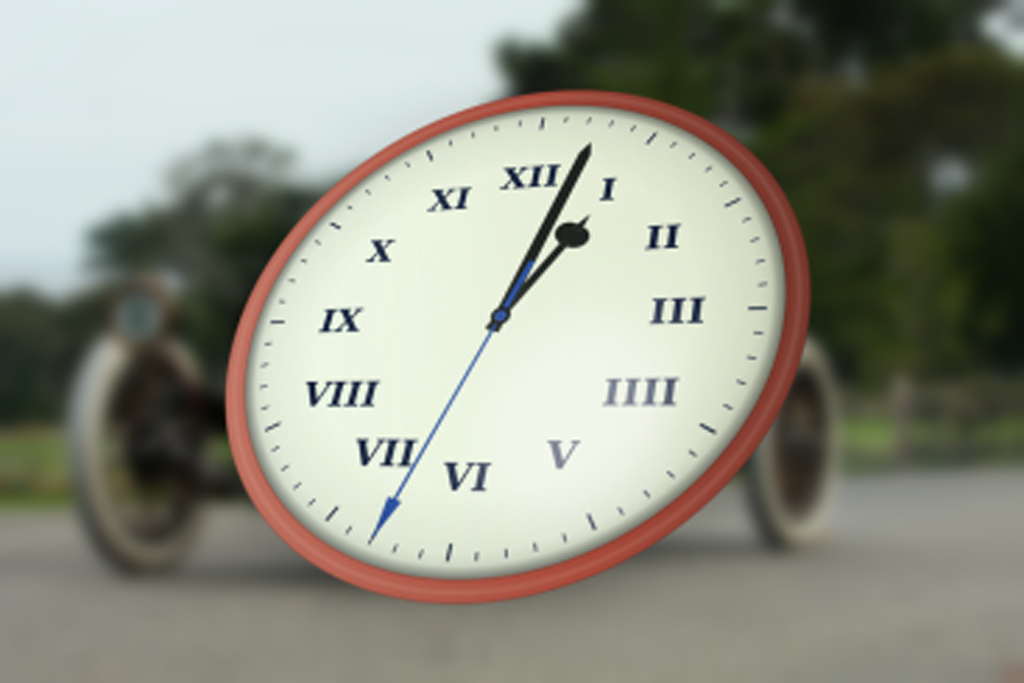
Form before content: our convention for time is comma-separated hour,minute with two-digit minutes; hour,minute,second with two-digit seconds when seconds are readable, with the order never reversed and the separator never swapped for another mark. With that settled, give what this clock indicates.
1,02,33
